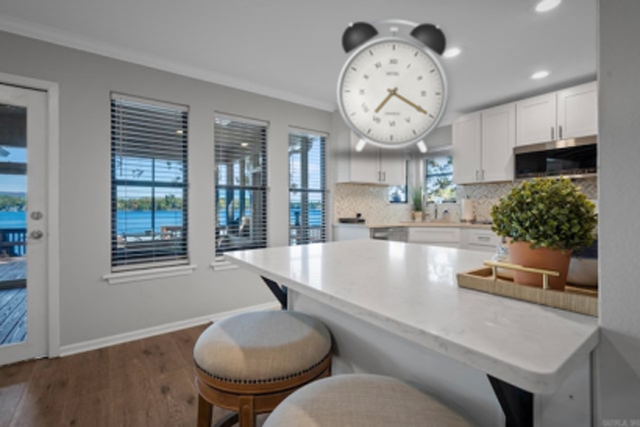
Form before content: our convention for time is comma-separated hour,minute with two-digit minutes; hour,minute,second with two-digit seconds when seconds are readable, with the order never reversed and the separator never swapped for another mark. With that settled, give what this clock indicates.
7,20
